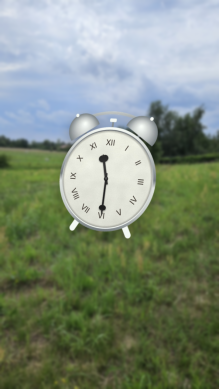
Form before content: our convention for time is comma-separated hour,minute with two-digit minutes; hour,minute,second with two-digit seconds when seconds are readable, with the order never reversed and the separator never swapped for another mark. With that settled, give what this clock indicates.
11,30
